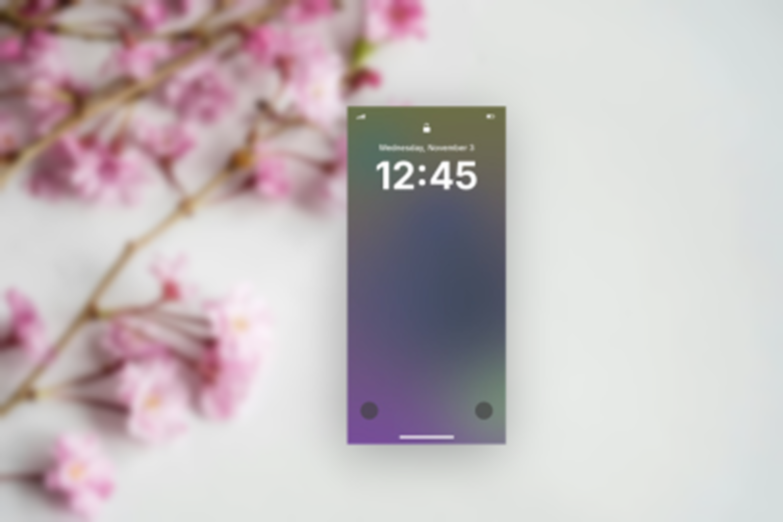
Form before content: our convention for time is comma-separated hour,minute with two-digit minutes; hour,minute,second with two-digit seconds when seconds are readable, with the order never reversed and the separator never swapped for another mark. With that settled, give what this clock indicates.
12,45
